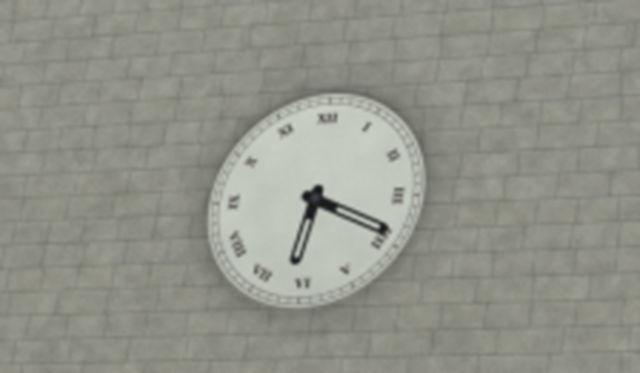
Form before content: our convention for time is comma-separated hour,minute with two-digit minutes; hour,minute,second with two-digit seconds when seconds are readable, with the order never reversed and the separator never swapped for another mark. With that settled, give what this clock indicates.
6,19
